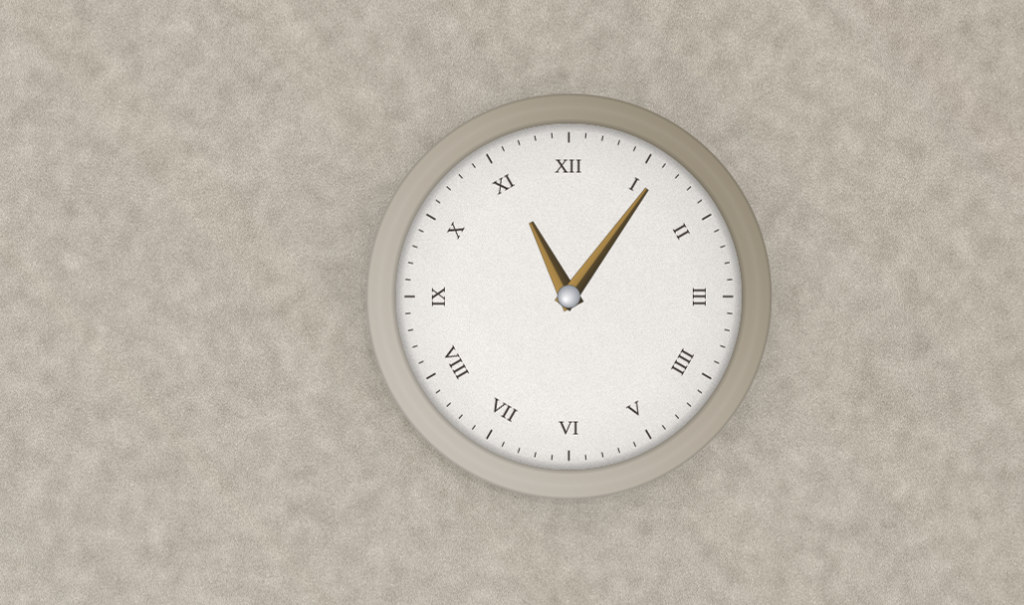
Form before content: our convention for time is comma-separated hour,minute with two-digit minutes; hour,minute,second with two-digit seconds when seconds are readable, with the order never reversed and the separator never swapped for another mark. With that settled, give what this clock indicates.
11,06
